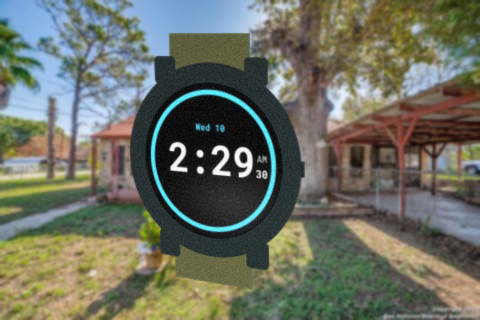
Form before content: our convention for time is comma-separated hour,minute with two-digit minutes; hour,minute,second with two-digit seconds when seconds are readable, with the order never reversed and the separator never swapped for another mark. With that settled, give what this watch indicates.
2,29,30
